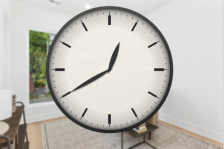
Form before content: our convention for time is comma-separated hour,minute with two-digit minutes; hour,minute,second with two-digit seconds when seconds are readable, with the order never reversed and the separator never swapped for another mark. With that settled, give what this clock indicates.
12,40
